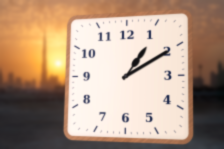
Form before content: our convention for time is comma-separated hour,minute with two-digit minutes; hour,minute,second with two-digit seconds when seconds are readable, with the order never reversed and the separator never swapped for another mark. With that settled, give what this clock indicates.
1,10
